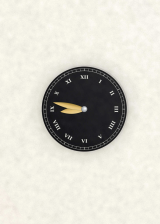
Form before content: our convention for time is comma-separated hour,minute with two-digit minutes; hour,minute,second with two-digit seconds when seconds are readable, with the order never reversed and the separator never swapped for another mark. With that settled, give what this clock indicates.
8,47
